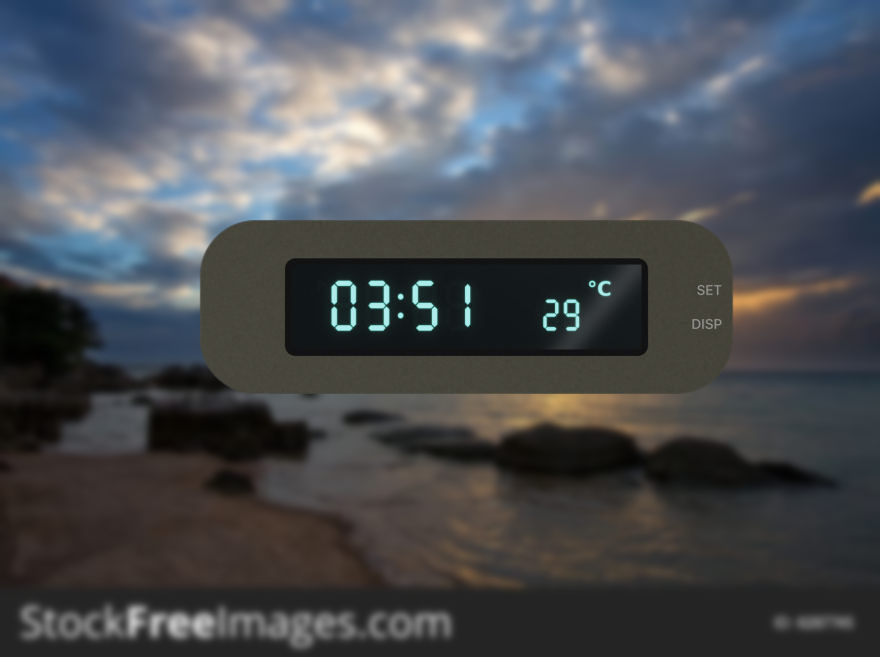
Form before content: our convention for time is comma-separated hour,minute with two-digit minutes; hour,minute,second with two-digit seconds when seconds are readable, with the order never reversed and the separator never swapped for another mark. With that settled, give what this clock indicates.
3,51
